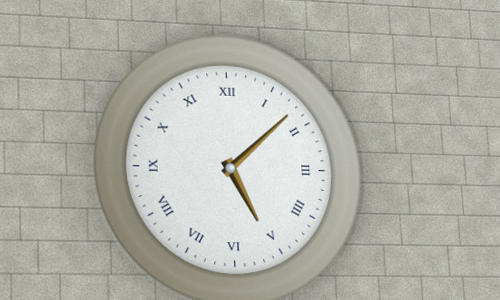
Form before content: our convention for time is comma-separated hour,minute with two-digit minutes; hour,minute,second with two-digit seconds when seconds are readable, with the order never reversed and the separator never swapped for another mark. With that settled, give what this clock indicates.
5,08
